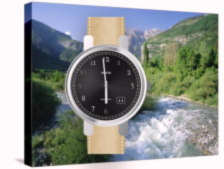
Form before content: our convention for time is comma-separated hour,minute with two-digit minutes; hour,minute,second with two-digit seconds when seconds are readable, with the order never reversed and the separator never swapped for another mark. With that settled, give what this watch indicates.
5,59
